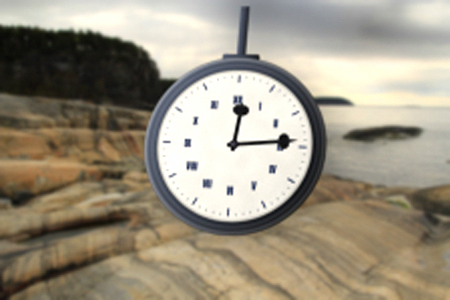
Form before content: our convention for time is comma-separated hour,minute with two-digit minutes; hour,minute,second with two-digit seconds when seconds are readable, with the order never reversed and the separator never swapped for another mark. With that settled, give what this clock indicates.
12,14
